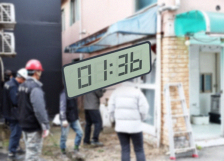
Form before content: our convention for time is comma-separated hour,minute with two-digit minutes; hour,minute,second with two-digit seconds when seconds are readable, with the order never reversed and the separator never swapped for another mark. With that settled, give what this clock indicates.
1,36
